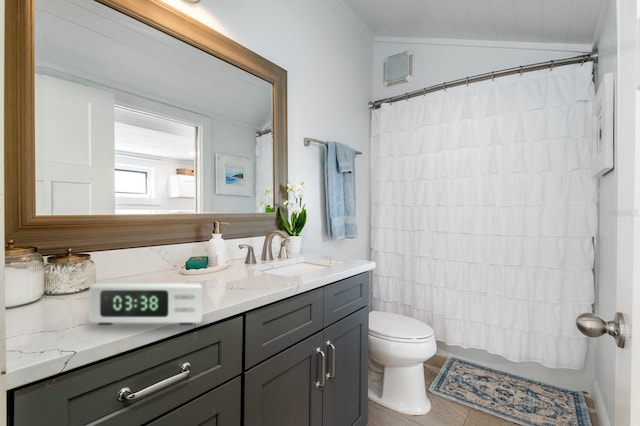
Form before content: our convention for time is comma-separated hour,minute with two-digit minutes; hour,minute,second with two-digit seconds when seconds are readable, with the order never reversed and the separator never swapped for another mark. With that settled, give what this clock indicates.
3,38
